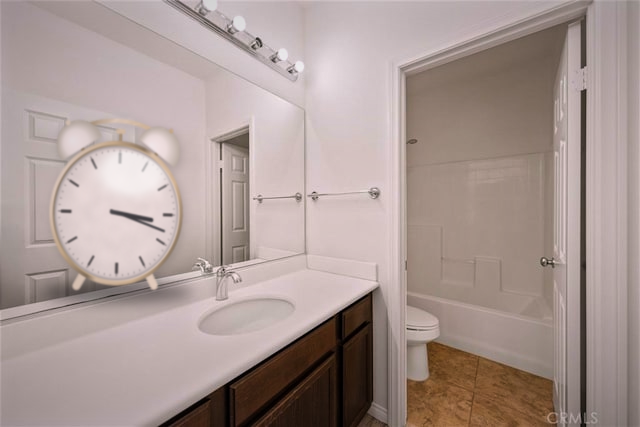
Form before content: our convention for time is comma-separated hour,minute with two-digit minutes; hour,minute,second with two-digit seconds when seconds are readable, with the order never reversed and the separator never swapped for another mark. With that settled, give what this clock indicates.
3,18
